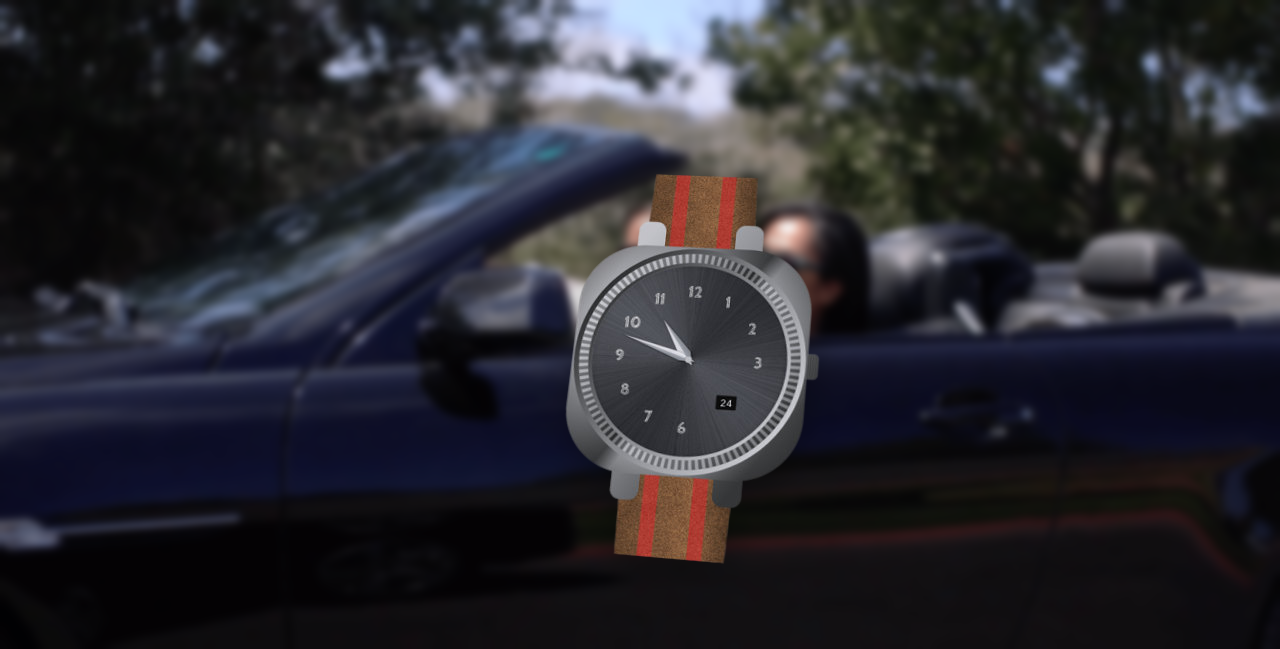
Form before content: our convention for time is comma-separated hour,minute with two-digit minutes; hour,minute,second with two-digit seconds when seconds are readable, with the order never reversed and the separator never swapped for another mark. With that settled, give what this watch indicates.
10,48
